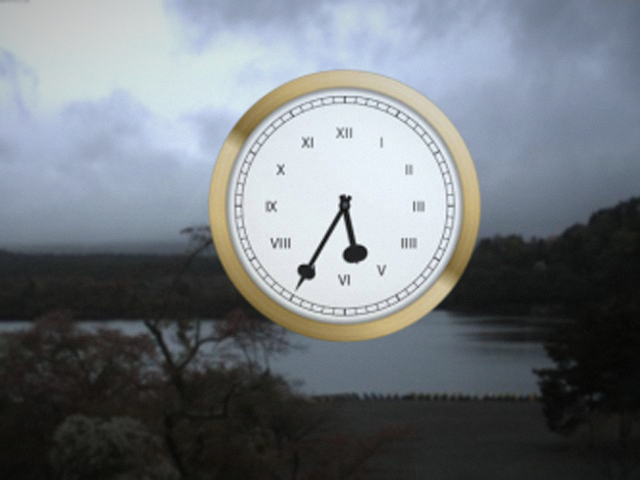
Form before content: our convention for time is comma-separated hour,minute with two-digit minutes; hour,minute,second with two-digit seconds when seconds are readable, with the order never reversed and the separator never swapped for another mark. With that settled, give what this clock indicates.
5,35
